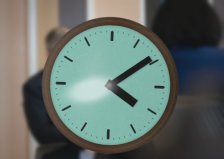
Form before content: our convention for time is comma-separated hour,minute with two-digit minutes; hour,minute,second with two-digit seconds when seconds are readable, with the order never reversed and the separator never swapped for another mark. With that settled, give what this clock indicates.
4,09
